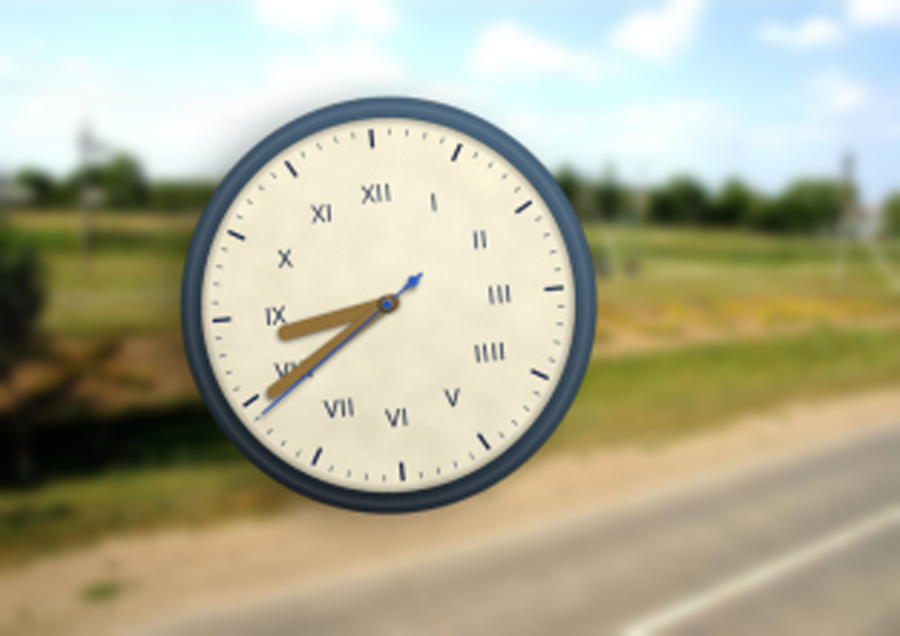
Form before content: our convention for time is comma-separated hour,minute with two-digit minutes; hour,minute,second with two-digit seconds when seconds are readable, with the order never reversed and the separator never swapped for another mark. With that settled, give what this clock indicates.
8,39,39
